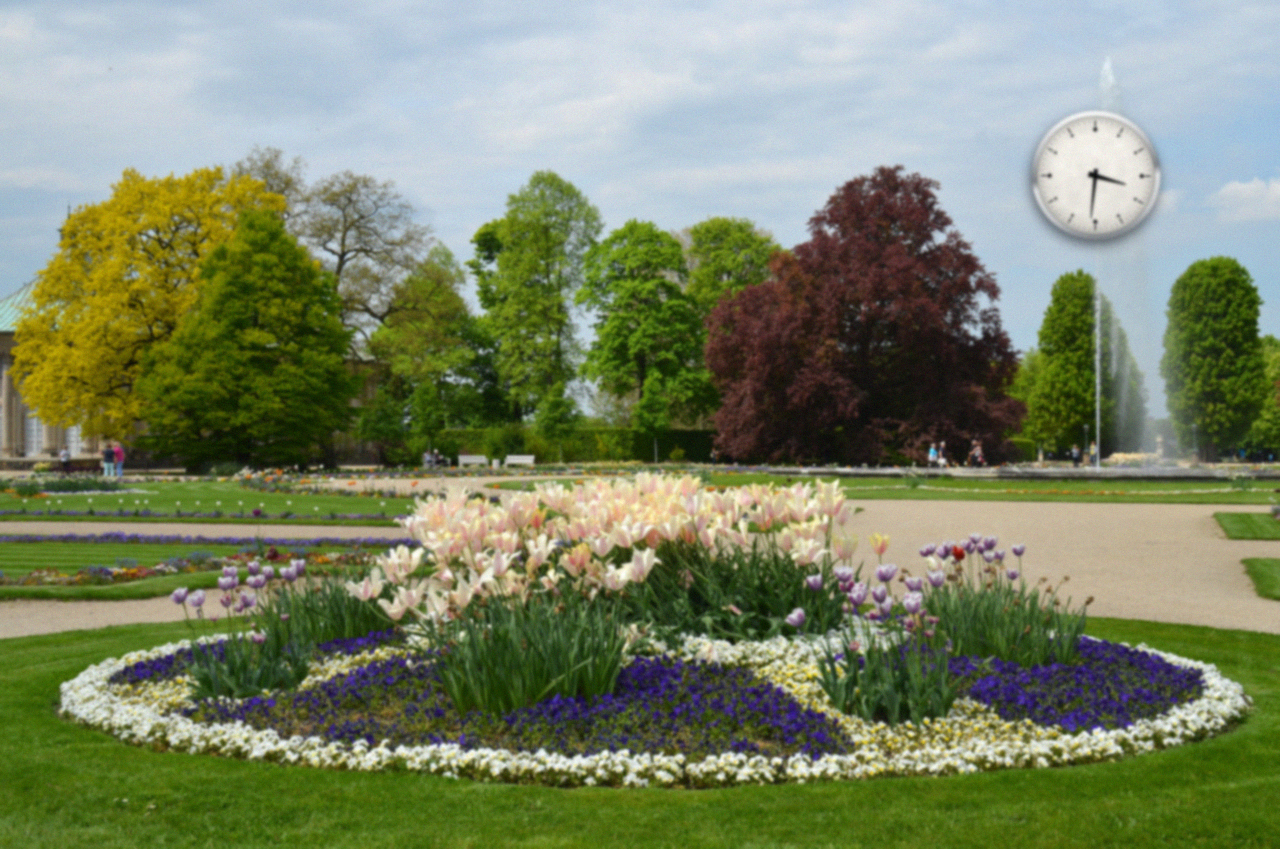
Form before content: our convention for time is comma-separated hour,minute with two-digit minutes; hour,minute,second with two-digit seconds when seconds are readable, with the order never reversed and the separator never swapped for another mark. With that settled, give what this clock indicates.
3,31
